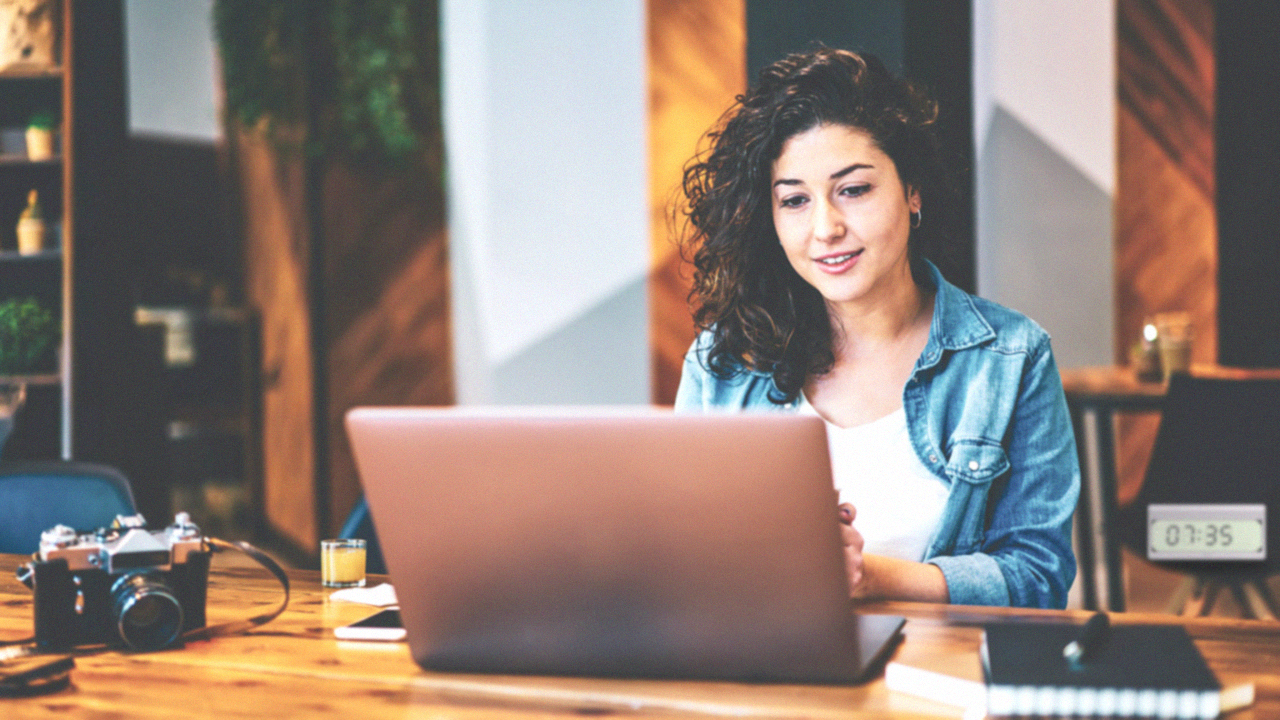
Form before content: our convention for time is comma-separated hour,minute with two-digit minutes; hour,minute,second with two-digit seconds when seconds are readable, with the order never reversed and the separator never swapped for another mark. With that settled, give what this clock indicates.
7,35
